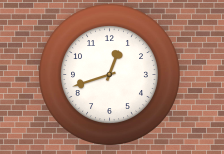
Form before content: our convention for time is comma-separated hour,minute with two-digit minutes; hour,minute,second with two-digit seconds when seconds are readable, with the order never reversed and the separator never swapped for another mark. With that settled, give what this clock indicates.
12,42
